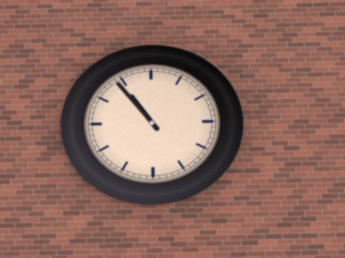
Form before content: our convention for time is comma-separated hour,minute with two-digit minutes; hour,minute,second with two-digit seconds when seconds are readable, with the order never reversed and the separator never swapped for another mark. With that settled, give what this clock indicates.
10,54
